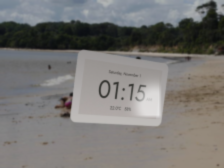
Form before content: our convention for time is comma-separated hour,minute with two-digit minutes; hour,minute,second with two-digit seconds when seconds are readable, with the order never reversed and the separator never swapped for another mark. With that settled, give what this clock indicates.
1,15
